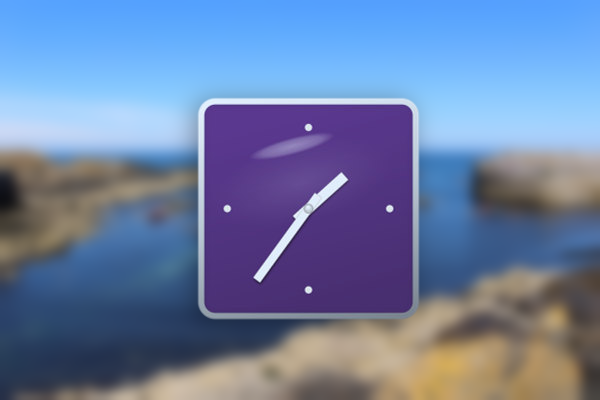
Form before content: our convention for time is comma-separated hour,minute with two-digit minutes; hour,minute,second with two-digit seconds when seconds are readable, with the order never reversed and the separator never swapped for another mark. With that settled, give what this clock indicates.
1,36
